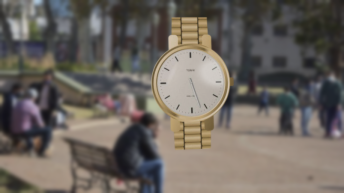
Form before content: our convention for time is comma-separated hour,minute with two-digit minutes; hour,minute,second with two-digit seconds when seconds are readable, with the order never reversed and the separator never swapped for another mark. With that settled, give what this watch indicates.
5,27
